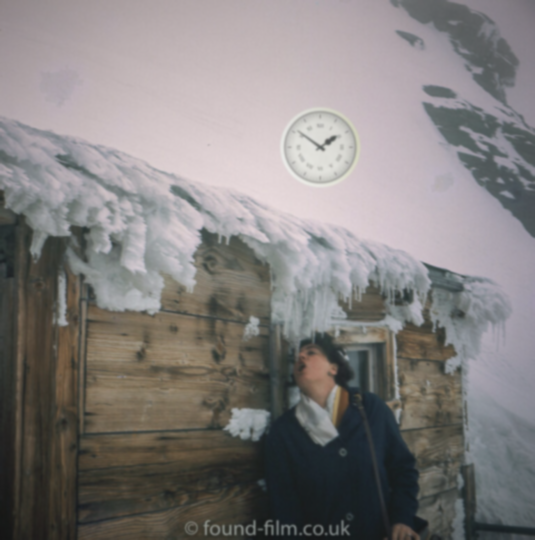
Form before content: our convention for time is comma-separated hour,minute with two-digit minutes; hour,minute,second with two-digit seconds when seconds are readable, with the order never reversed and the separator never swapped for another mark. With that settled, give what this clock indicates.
1,51
